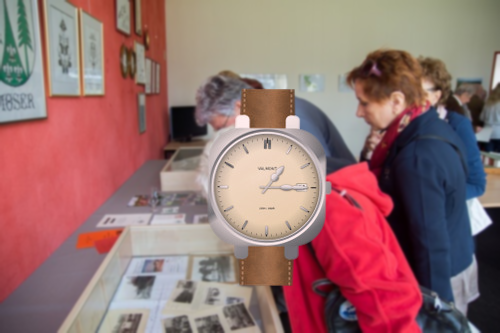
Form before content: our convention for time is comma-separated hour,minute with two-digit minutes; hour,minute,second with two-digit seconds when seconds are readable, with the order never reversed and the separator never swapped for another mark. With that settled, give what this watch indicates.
1,15
